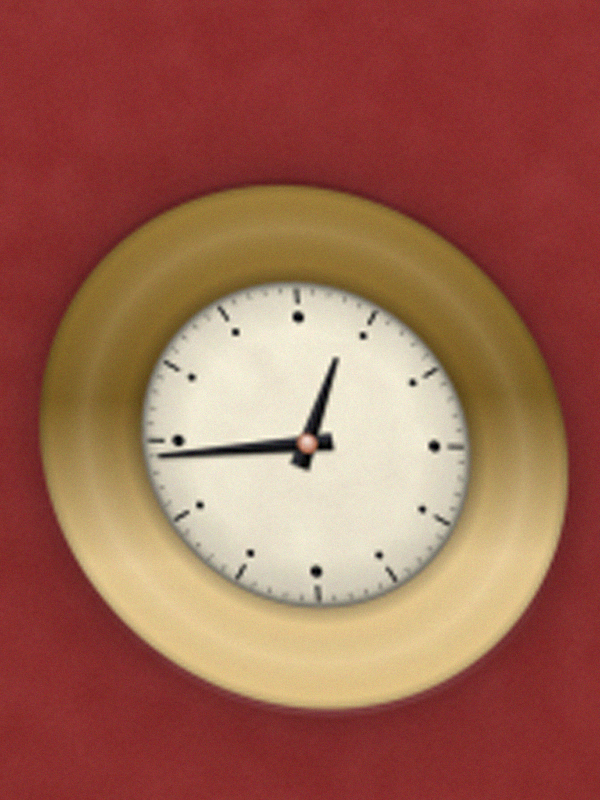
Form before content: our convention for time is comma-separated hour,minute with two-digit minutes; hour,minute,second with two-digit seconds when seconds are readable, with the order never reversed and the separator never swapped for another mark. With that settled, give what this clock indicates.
12,44
